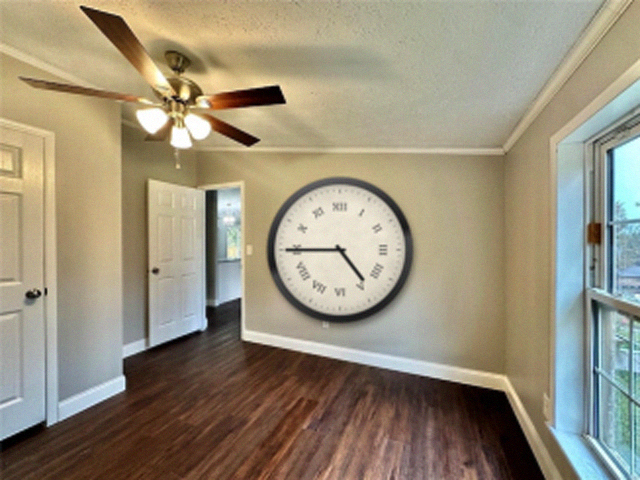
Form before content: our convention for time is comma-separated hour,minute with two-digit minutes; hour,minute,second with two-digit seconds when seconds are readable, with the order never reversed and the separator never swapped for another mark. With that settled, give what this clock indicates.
4,45
